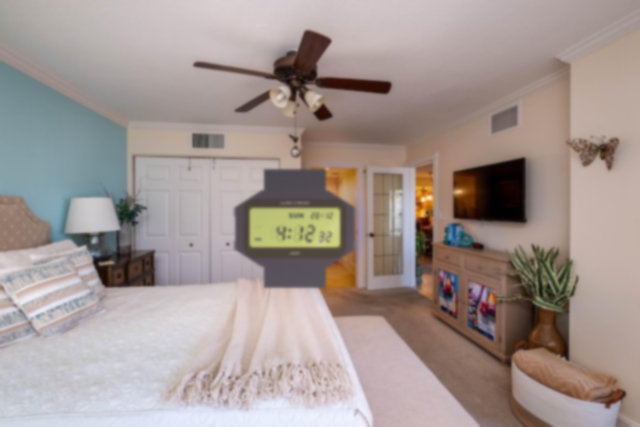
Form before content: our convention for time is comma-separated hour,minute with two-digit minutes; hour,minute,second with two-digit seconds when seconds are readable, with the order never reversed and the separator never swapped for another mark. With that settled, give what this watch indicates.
4,12
